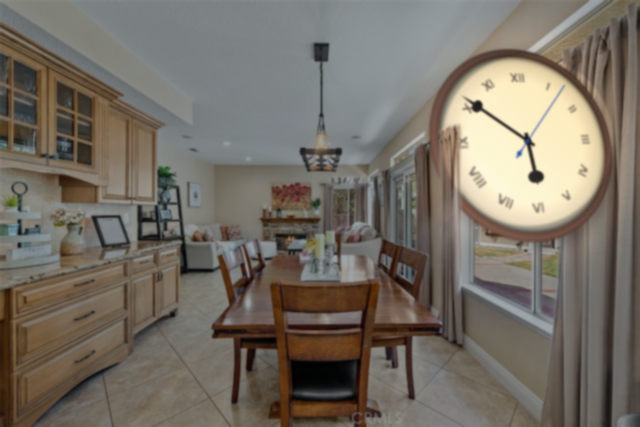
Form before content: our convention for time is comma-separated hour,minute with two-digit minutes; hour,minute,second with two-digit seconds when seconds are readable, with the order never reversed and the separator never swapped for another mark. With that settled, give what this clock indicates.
5,51,07
